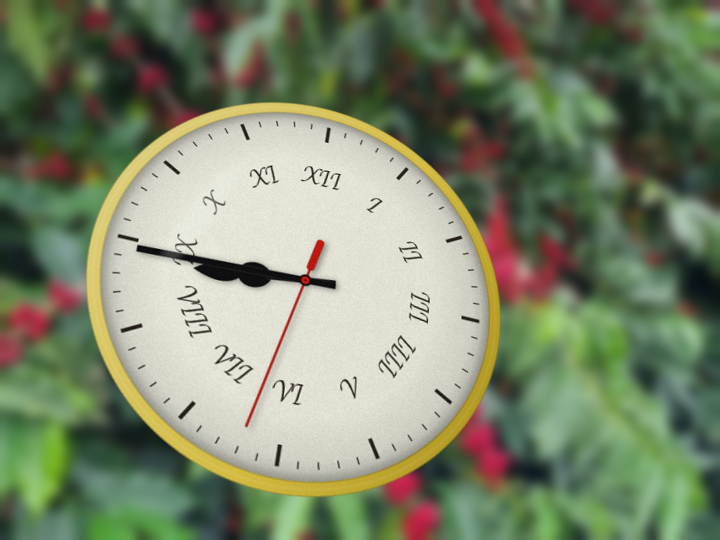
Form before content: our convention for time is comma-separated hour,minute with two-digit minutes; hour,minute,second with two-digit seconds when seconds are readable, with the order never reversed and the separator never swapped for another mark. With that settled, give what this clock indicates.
8,44,32
